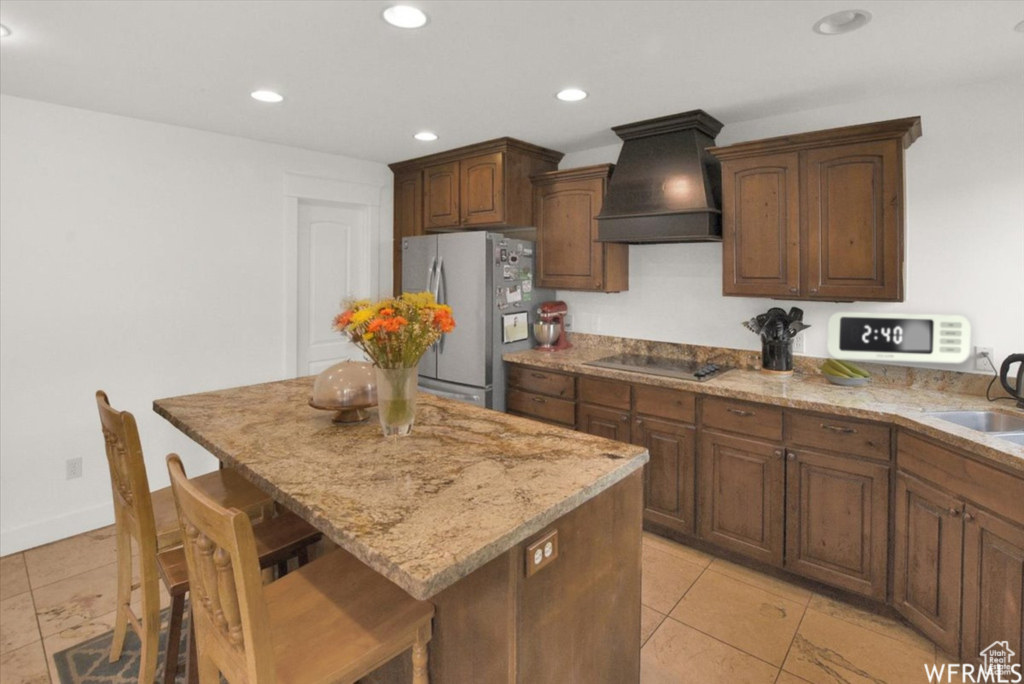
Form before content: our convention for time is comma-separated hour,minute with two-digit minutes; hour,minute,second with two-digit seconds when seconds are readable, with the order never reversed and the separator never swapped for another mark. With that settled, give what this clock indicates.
2,40
